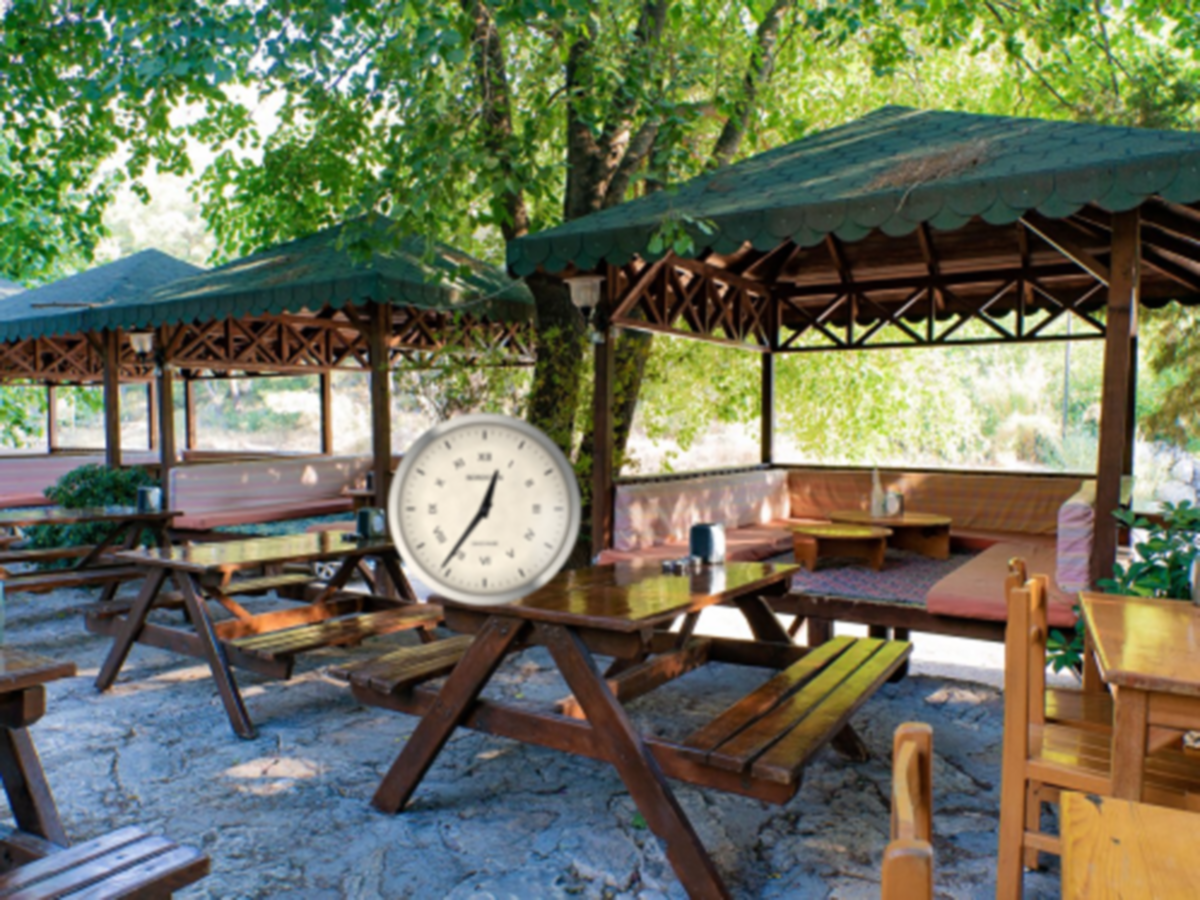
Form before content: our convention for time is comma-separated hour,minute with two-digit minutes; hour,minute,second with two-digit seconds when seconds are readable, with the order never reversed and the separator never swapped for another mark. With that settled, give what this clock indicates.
12,36
